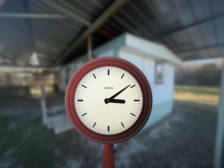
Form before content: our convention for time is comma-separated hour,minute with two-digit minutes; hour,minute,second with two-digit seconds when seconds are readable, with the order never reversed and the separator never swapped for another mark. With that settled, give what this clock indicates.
3,09
